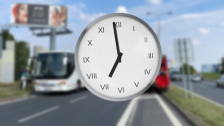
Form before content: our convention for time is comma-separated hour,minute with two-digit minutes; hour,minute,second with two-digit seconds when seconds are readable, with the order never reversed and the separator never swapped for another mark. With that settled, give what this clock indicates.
6,59
